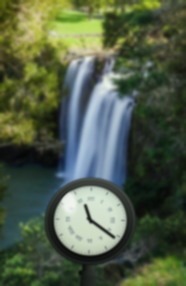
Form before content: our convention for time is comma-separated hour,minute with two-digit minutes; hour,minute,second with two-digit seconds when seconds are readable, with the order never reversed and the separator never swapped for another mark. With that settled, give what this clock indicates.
11,21
